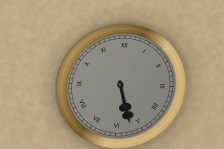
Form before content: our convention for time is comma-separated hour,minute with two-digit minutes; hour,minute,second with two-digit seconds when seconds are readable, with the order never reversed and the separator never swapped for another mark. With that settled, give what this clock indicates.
5,27
